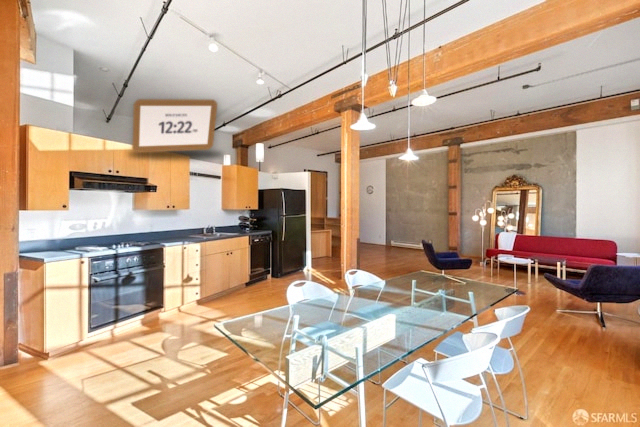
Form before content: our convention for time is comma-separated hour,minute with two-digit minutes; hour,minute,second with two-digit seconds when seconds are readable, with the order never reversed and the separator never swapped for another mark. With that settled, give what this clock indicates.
12,22
